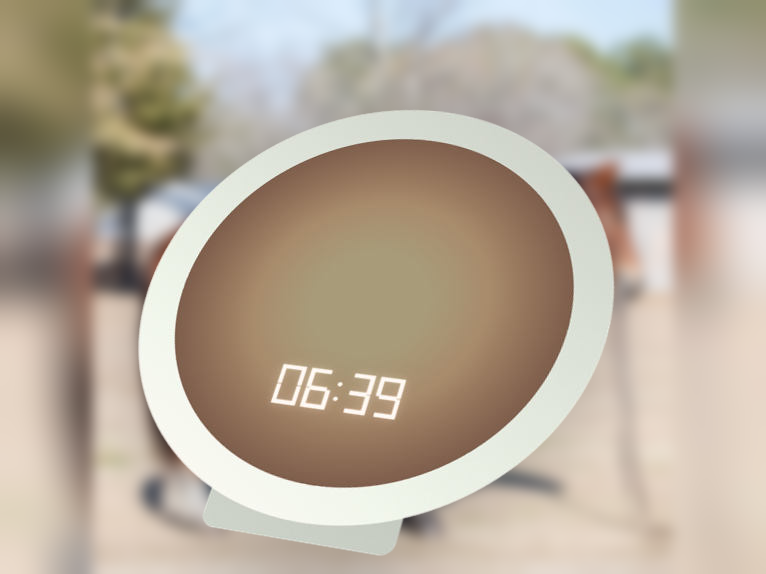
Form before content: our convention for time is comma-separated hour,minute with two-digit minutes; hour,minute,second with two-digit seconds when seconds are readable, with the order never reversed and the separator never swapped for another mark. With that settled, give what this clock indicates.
6,39
